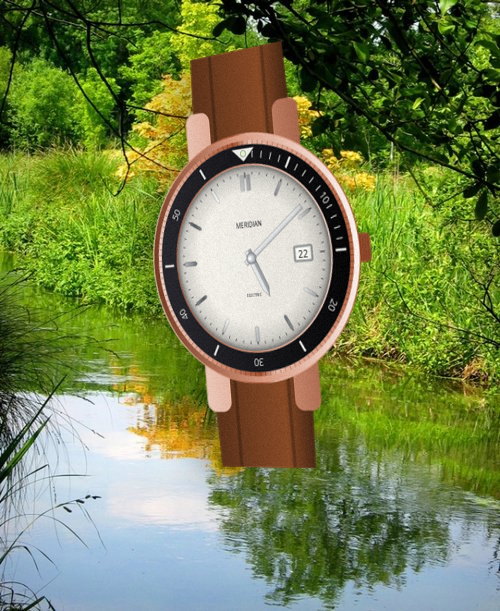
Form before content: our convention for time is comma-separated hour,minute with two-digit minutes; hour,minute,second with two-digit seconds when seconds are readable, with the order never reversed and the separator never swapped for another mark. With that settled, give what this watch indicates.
5,09
